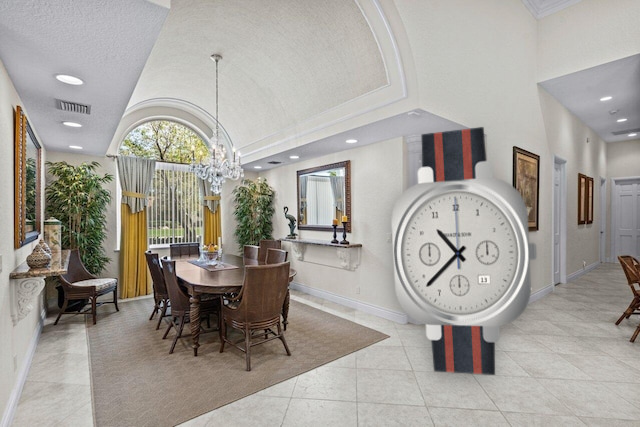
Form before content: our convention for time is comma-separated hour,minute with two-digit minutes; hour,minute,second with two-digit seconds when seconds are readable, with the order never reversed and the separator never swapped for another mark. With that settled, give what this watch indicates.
10,38
